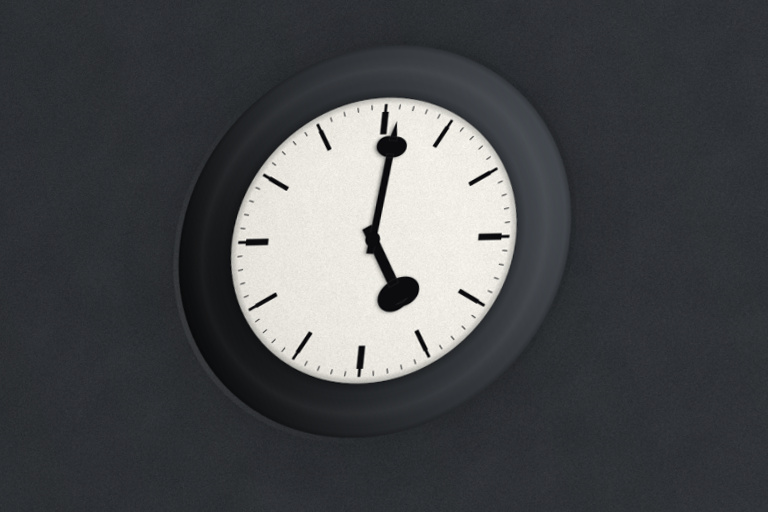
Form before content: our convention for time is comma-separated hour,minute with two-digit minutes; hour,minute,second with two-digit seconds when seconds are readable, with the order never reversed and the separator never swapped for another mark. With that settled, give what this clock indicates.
5,01
